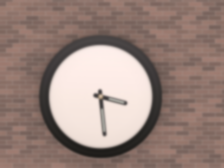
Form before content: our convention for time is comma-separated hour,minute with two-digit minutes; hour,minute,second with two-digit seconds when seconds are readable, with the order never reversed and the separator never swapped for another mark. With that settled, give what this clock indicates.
3,29
